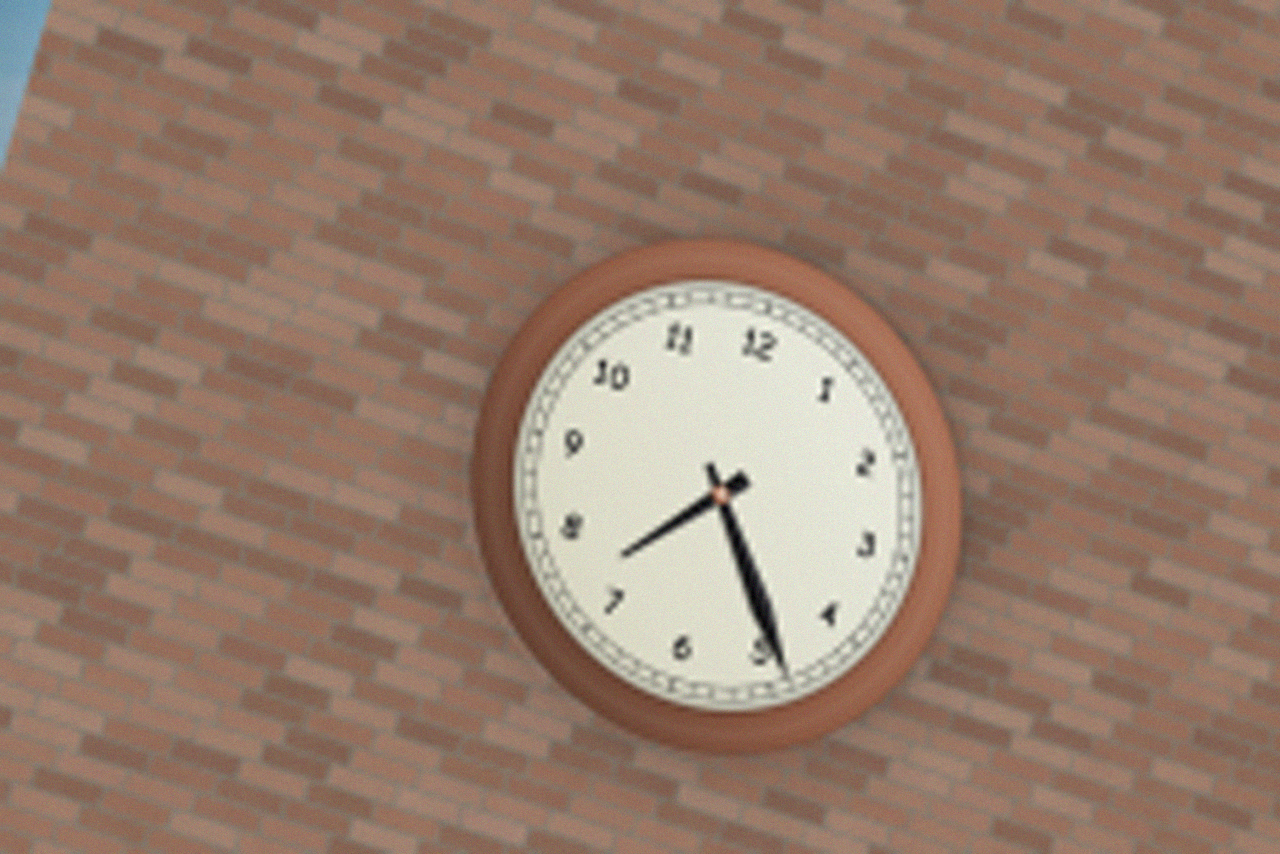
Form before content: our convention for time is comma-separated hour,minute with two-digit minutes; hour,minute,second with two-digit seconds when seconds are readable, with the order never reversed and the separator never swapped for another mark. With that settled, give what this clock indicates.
7,24
